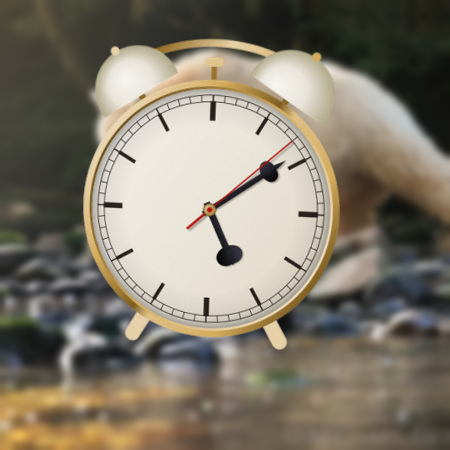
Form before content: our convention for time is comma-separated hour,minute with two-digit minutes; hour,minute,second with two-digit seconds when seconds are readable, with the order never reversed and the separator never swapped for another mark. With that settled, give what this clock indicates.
5,09,08
